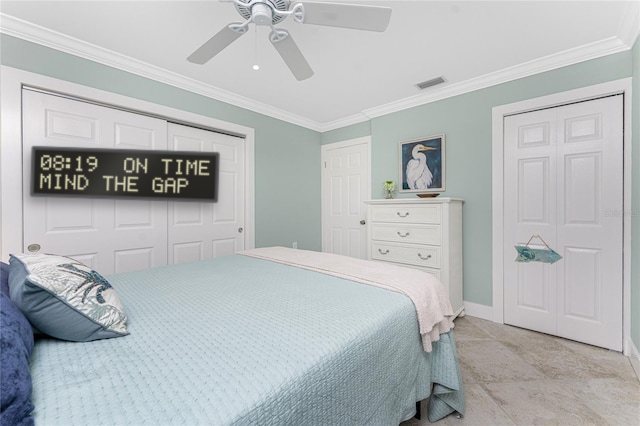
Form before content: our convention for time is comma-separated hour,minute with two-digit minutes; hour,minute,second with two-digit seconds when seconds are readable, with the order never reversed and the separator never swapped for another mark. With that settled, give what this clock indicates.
8,19
